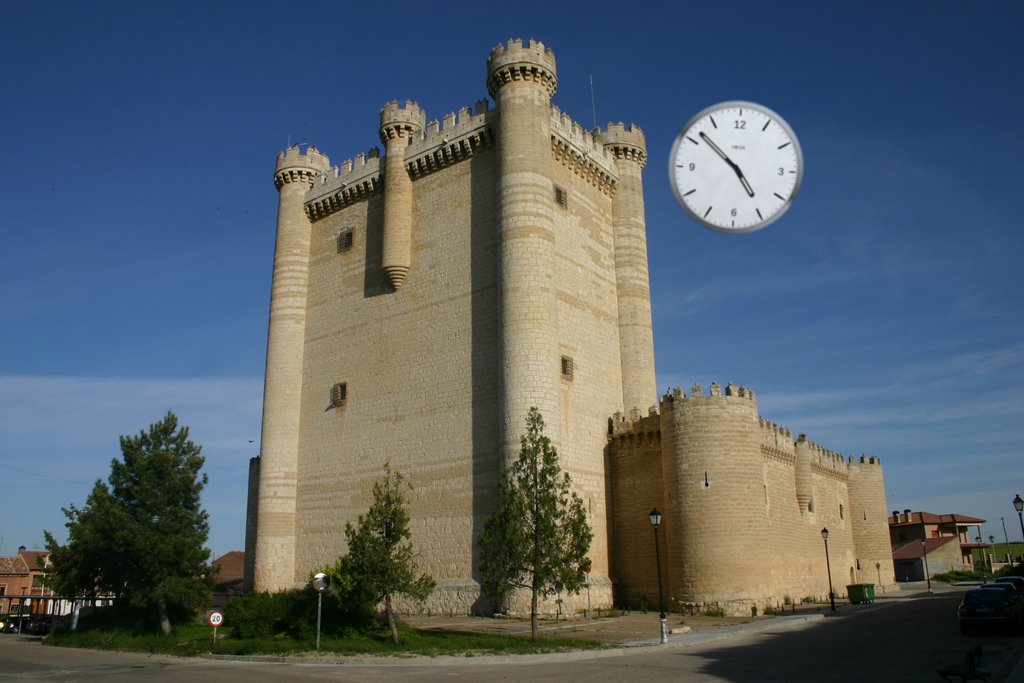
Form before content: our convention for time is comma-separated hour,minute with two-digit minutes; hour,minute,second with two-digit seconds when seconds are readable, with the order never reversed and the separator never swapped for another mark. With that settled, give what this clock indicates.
4,52
